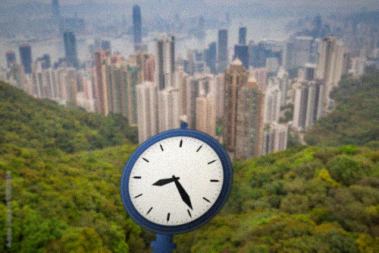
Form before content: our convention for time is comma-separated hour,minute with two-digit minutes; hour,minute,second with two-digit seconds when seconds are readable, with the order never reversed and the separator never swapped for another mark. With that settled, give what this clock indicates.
8,24
